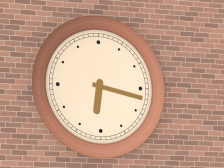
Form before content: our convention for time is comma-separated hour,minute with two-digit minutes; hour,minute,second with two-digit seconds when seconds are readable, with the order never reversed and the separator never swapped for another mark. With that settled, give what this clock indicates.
6,17
